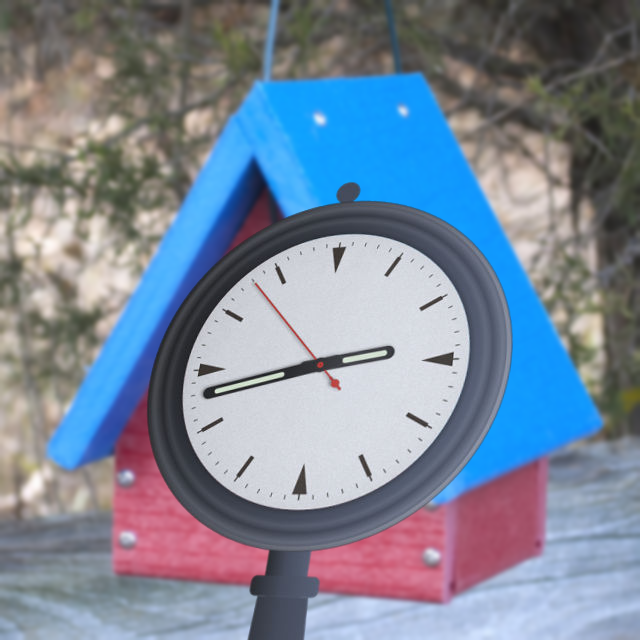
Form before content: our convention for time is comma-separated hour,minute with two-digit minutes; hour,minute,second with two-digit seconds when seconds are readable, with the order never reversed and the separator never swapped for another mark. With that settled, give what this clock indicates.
2,42,53
